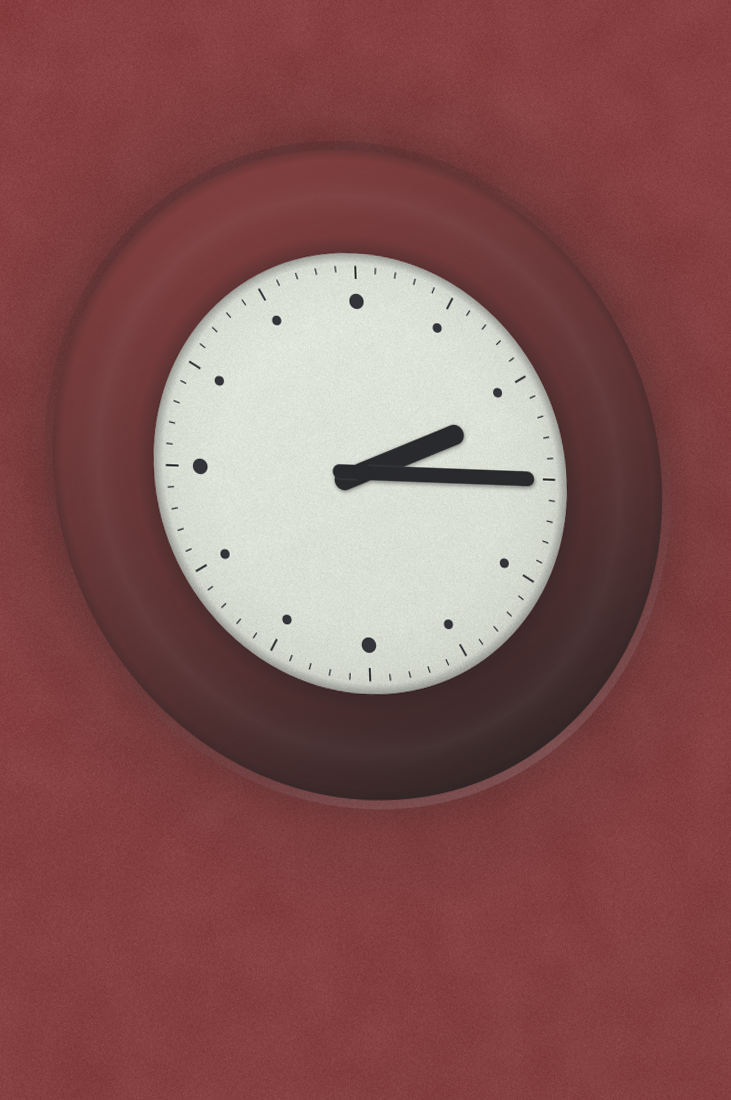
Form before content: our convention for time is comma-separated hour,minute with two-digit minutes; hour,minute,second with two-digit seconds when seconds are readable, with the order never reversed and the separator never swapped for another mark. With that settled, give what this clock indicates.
2,15
